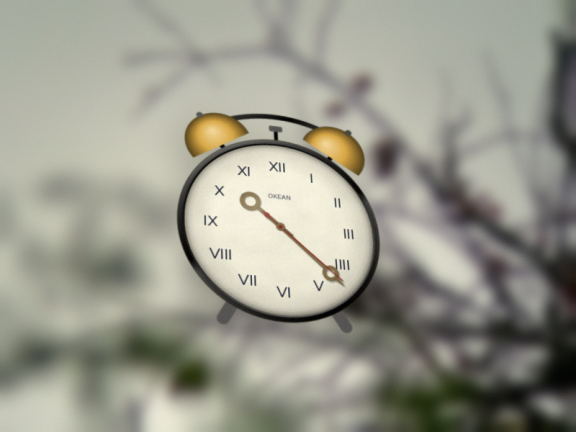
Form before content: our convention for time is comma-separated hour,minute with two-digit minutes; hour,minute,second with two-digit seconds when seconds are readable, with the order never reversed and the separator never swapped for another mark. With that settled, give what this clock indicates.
10,22,22
